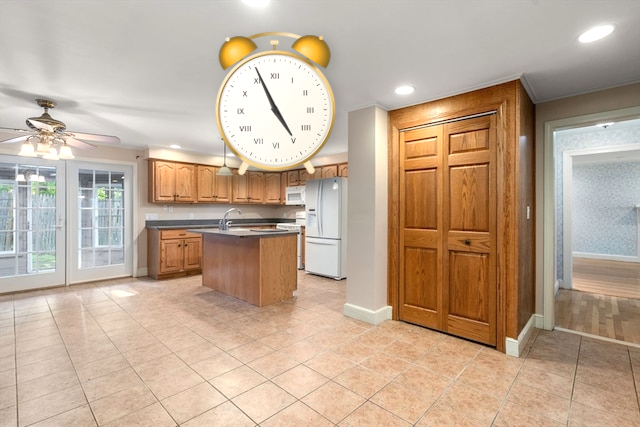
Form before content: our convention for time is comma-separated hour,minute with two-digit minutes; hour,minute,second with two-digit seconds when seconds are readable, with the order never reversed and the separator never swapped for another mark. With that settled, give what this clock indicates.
4,56
